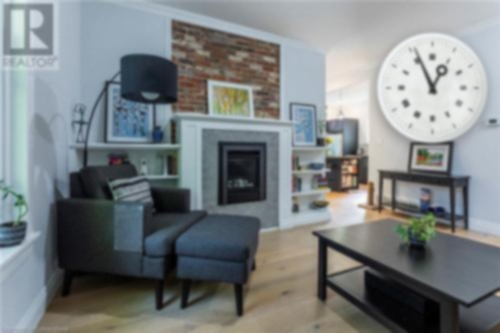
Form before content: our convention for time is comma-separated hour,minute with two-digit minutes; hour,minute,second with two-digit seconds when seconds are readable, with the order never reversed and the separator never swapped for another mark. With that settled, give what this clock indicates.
12,56
